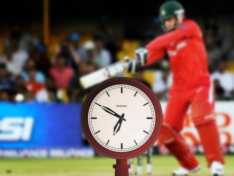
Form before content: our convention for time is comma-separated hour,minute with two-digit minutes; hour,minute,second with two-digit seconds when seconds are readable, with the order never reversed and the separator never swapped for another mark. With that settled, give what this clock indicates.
6,50
